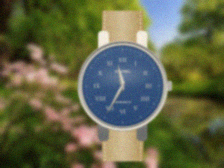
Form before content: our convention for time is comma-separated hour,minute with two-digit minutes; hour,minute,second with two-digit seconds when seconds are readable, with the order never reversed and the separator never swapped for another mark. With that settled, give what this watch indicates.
11,35
